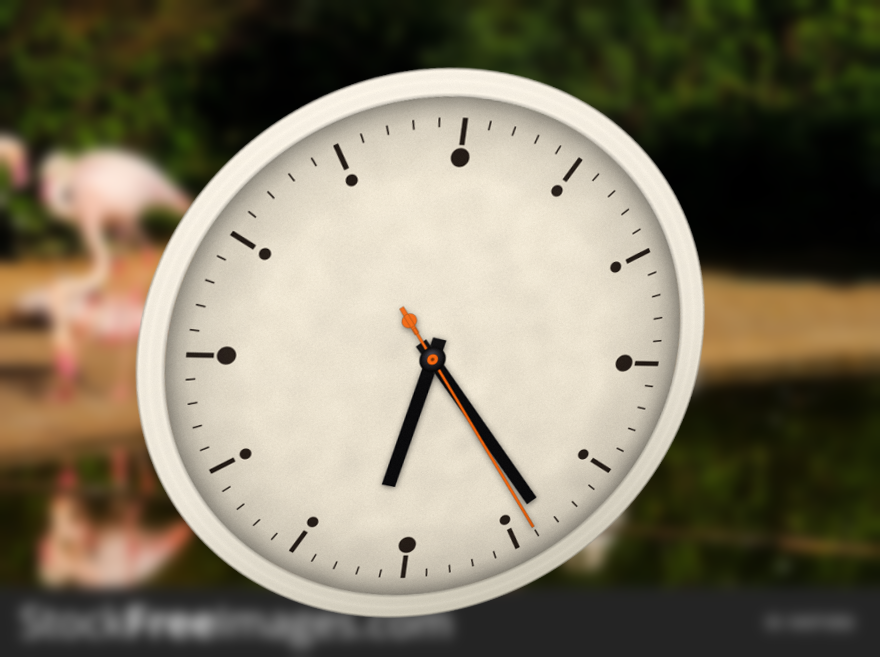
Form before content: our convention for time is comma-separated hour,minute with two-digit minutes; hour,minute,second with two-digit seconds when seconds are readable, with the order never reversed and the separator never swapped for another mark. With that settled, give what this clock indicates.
6,23,24
